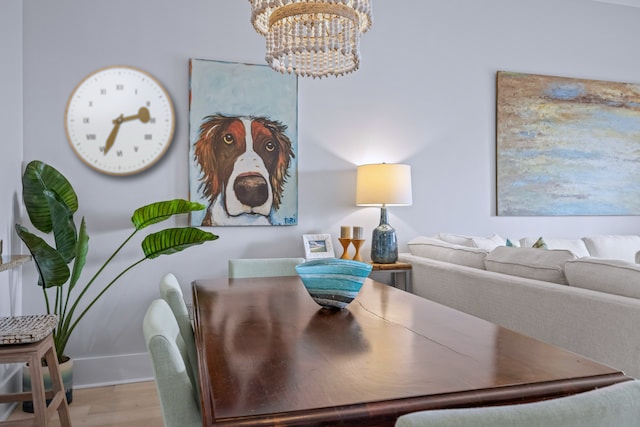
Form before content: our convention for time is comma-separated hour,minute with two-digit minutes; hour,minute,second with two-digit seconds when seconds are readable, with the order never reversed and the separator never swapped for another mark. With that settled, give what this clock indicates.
2,34
